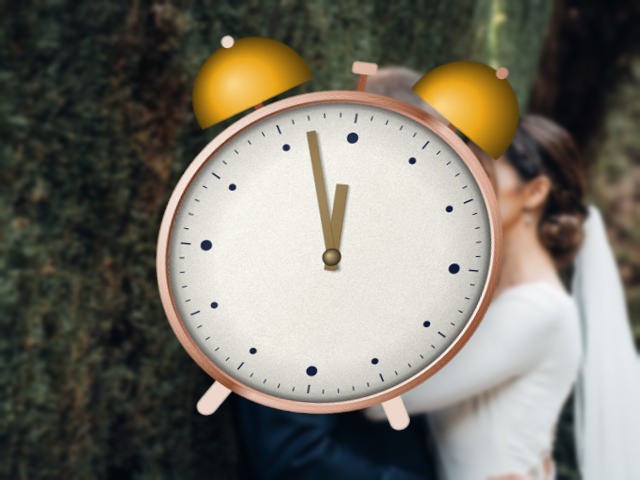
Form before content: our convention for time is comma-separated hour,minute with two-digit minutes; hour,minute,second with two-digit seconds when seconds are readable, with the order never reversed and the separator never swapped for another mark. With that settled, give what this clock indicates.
11,57
